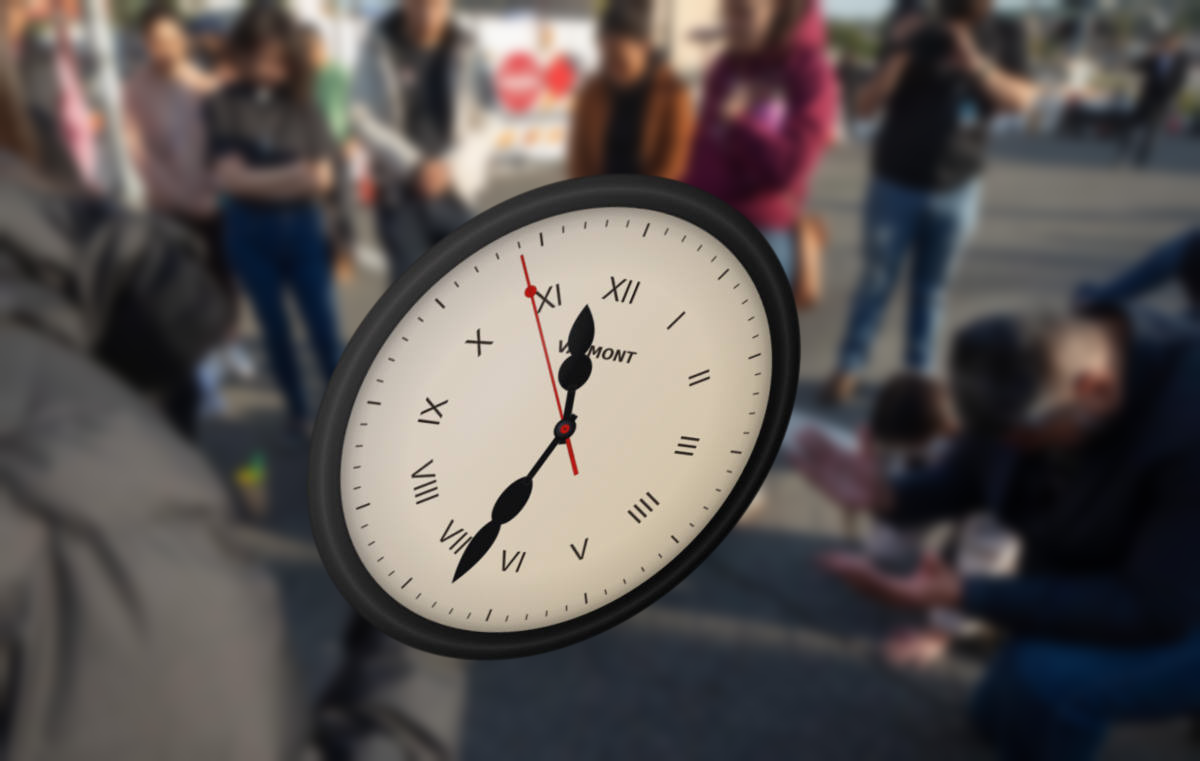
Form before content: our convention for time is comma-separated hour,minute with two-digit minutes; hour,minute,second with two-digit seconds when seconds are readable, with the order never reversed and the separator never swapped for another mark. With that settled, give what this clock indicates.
11,32,54
